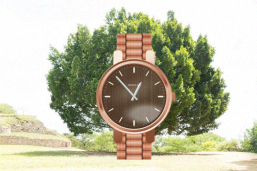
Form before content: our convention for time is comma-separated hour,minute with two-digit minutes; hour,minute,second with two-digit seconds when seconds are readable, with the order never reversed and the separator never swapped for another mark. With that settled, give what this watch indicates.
12,53
